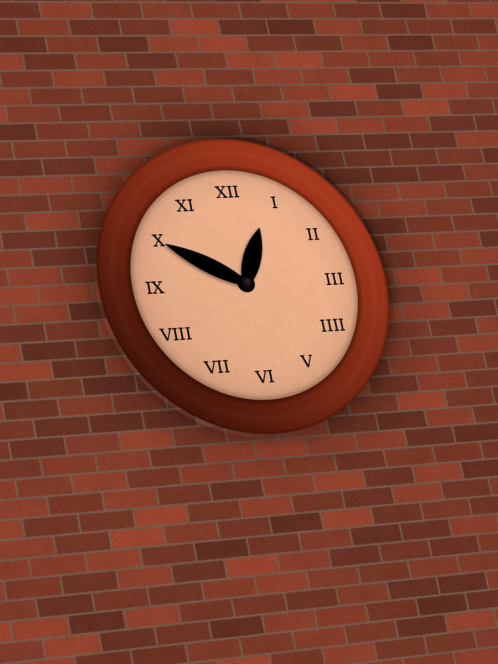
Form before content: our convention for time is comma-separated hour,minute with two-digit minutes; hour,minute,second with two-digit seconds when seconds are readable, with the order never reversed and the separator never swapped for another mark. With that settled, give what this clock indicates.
12,50
